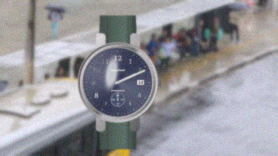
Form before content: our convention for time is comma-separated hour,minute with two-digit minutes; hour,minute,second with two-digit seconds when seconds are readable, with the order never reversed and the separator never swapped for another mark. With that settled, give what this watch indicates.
2,11
